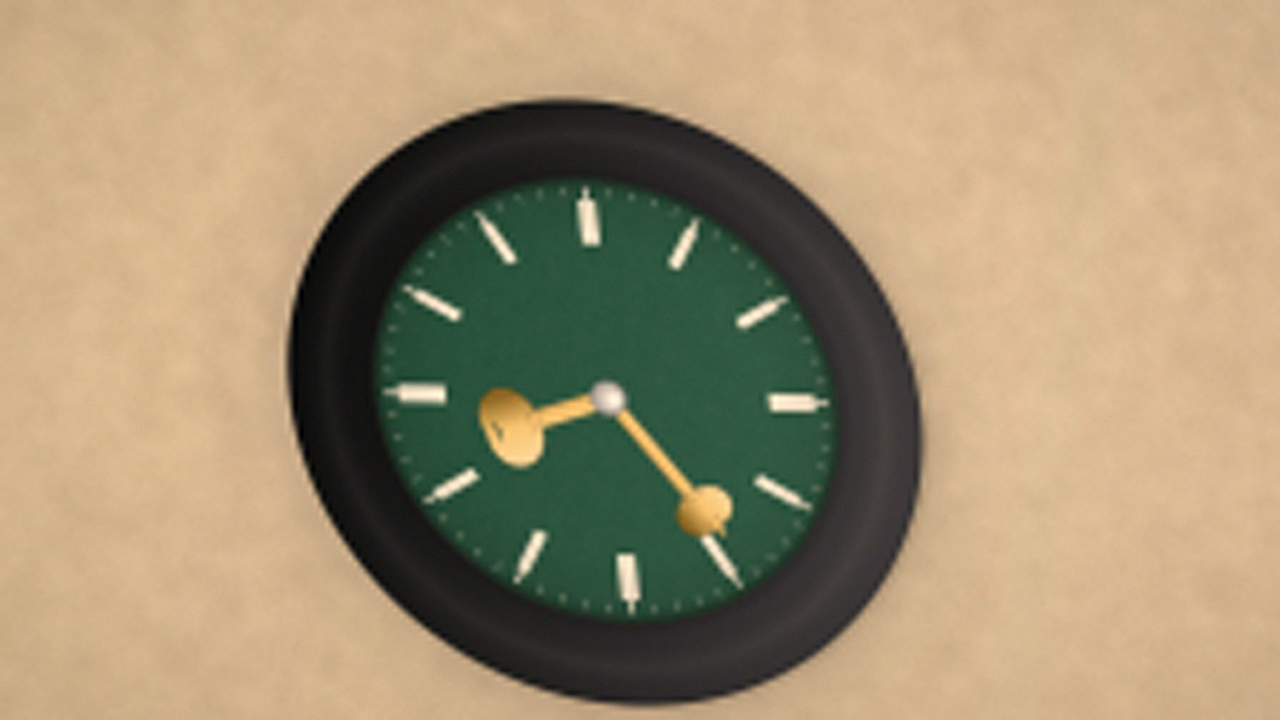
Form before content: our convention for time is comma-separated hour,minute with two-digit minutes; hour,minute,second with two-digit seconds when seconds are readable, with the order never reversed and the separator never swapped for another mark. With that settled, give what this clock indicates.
8,24
